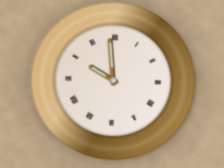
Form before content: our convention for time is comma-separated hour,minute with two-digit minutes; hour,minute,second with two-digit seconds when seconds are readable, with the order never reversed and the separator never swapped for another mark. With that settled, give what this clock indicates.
9,59
